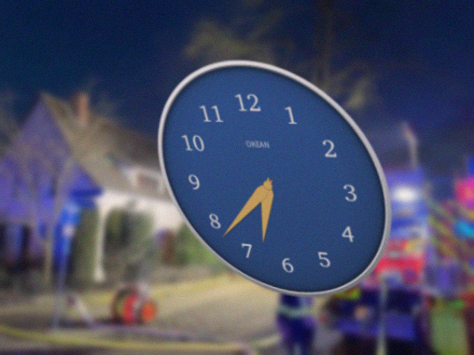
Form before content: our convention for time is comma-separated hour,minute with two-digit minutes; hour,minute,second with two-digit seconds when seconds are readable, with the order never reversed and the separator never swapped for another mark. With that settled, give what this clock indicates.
6,38
